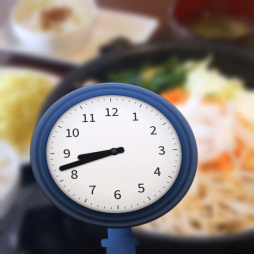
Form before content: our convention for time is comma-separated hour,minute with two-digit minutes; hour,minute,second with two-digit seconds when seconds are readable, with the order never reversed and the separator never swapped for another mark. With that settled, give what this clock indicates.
8,42
